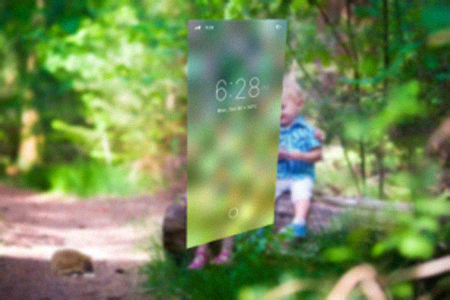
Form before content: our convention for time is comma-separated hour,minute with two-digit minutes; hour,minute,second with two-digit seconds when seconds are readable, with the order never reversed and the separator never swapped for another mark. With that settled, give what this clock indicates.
6,28
